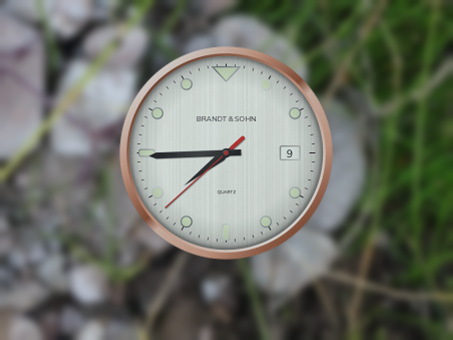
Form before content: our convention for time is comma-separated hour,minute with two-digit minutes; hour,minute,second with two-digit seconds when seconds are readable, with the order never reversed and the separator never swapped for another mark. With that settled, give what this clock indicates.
7,44,38
